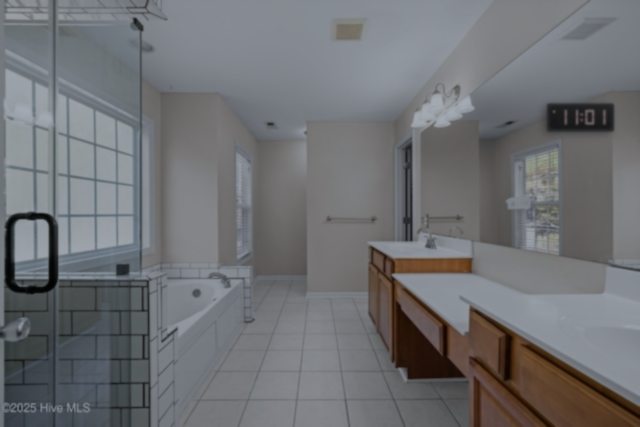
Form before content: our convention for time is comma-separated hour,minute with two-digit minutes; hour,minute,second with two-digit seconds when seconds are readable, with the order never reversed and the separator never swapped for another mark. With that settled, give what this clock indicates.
11,01
